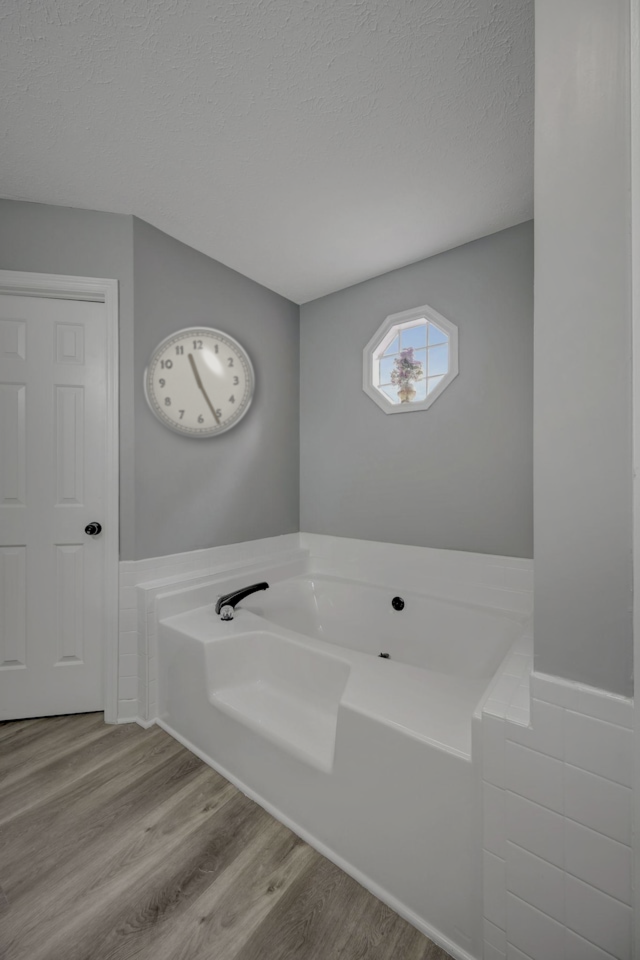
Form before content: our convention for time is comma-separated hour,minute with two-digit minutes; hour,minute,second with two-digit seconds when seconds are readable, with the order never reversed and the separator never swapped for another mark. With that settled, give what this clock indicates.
11,26
